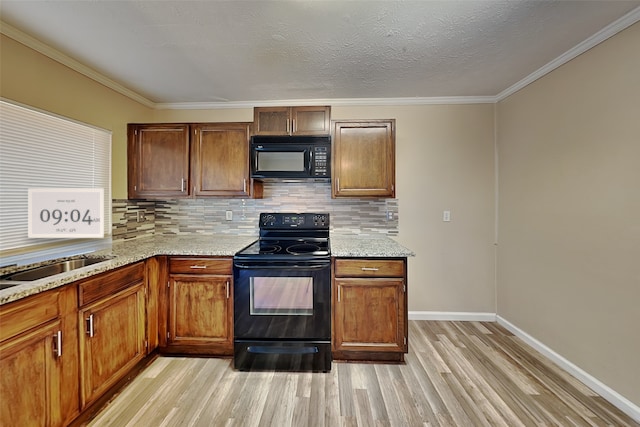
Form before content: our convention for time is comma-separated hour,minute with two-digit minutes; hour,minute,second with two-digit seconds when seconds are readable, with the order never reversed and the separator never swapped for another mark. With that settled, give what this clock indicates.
9,04
